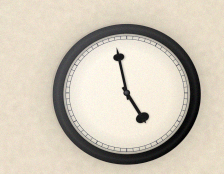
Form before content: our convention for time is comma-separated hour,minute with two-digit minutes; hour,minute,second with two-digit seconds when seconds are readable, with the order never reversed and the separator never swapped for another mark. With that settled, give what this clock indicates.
4,58
